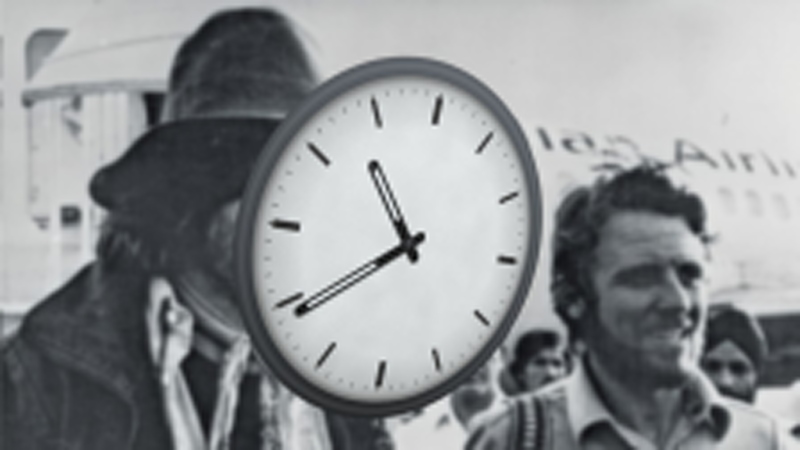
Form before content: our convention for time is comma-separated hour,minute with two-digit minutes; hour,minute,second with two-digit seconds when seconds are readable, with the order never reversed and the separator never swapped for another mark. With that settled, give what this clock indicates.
10,39
